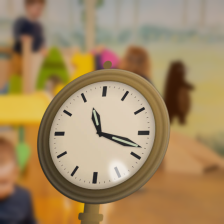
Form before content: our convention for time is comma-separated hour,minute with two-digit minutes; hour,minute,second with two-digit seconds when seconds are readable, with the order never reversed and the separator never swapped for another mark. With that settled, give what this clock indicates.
11,18
